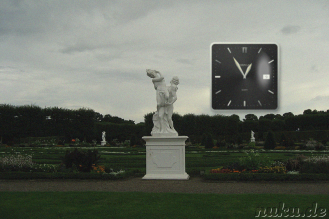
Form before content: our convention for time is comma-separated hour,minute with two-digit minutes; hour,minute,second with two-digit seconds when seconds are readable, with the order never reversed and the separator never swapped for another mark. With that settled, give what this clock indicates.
12,55
